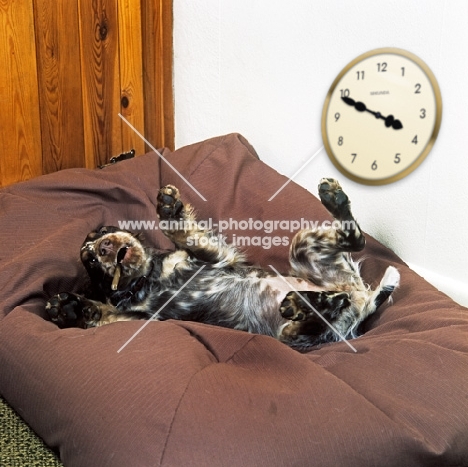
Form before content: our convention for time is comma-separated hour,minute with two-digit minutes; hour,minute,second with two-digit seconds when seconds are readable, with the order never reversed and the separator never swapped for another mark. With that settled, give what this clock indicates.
3,49
